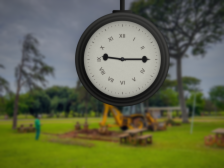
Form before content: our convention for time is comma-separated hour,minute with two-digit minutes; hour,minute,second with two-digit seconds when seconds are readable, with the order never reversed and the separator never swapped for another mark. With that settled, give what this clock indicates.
9,15
